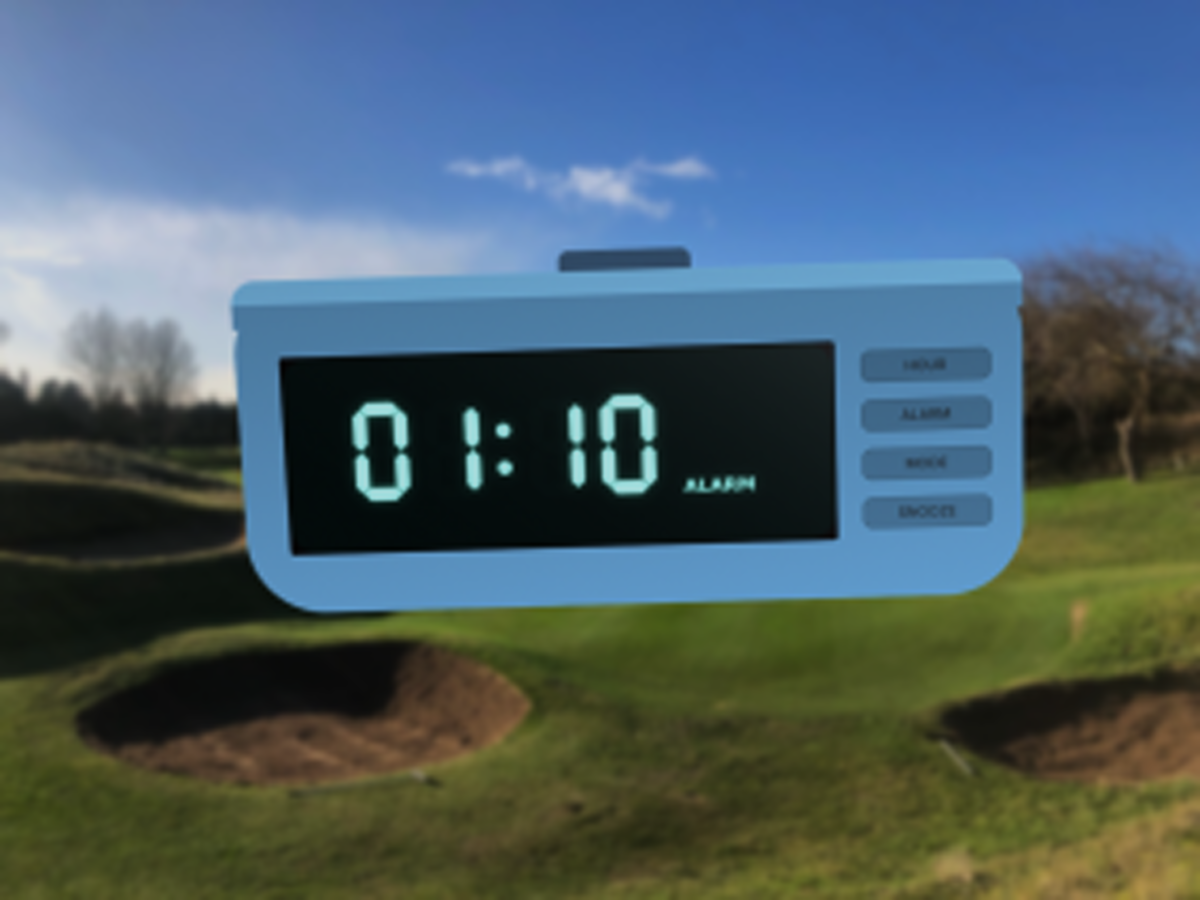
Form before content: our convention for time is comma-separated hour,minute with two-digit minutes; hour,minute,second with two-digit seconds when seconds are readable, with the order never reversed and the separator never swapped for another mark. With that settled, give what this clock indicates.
1,10
